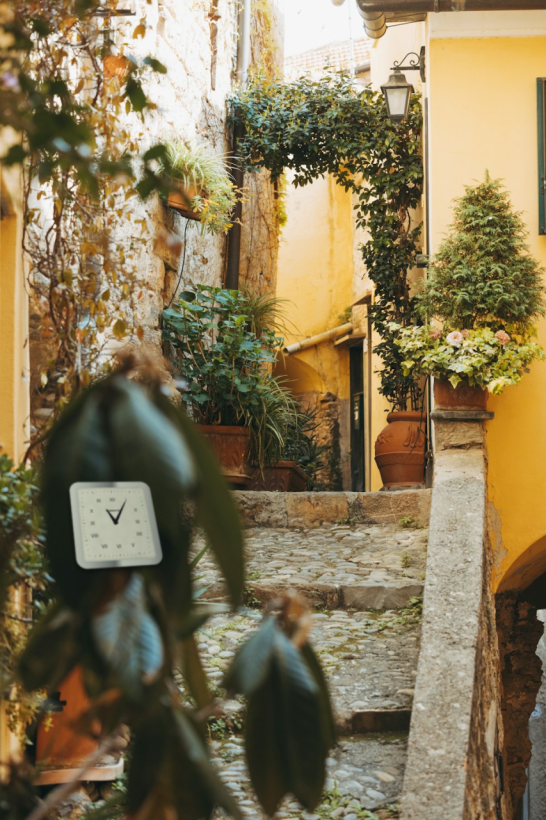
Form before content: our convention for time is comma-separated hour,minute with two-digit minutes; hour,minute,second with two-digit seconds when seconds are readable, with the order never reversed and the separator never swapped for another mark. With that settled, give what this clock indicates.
11,05
